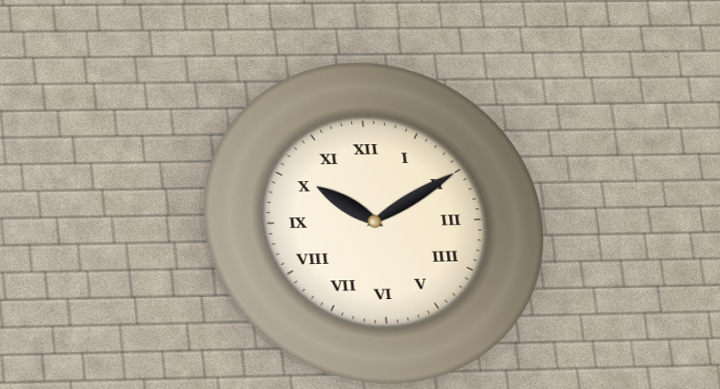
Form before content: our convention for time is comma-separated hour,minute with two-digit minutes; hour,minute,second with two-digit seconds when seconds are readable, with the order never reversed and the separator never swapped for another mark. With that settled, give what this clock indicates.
10,10
